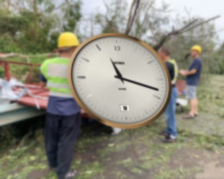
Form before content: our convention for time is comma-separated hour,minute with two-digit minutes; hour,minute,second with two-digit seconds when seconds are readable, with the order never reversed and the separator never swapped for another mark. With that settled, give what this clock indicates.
11,18
